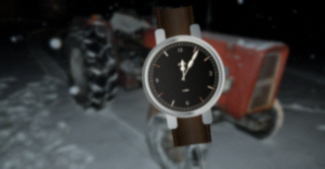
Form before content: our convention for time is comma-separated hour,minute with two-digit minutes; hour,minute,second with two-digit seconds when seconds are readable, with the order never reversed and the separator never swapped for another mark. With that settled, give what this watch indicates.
12,06
